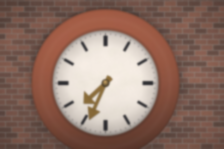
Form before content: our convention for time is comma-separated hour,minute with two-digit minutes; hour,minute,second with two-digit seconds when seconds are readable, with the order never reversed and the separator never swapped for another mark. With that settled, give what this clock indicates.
7,34
